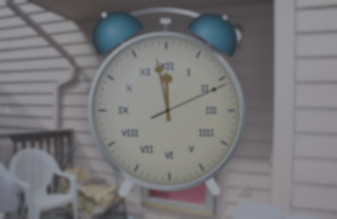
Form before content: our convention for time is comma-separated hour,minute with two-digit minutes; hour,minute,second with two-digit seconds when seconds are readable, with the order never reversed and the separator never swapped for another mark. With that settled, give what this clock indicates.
11,58,11
